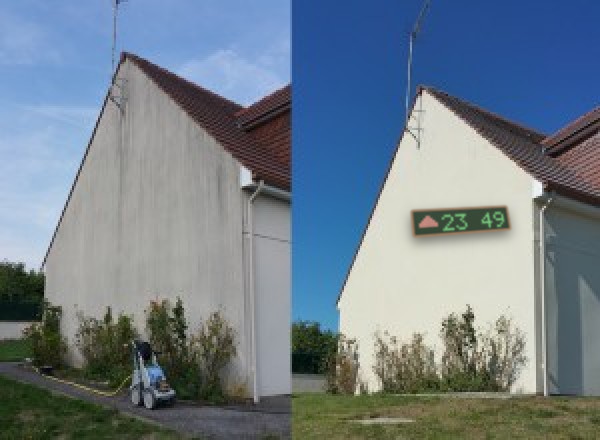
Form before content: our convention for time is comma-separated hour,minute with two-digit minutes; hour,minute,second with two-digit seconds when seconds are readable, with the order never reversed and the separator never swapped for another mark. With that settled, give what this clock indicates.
23,49
